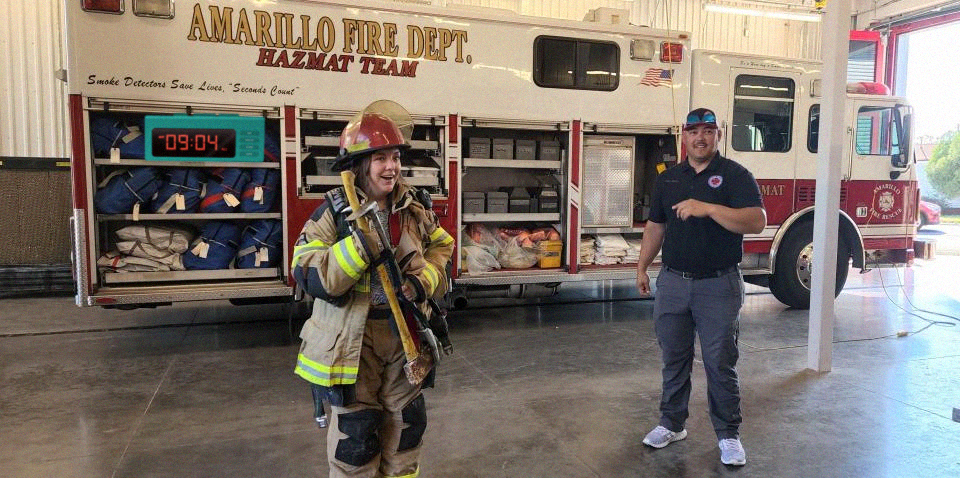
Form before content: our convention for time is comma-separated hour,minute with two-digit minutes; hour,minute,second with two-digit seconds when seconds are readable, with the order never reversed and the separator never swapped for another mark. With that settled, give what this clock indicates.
9,04
